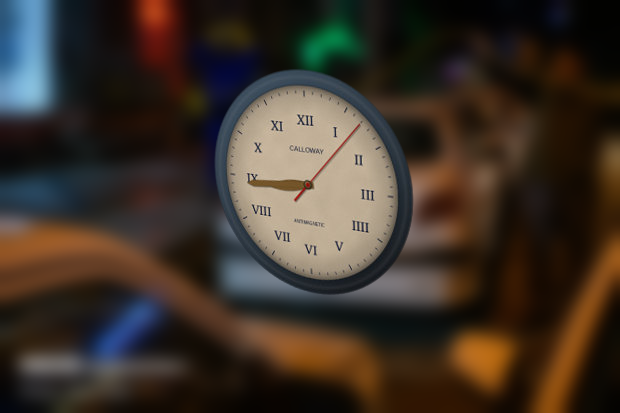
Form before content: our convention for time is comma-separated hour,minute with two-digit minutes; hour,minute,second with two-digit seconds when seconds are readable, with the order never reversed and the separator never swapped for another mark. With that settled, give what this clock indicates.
8,44,07
